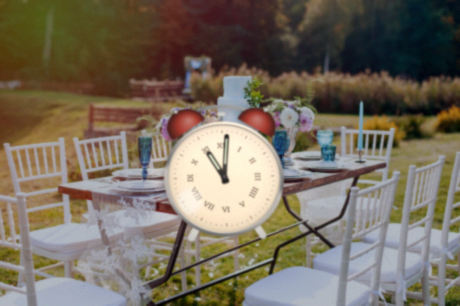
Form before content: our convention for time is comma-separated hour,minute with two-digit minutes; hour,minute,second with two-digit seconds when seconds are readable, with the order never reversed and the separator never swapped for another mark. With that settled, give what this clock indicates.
11,01
